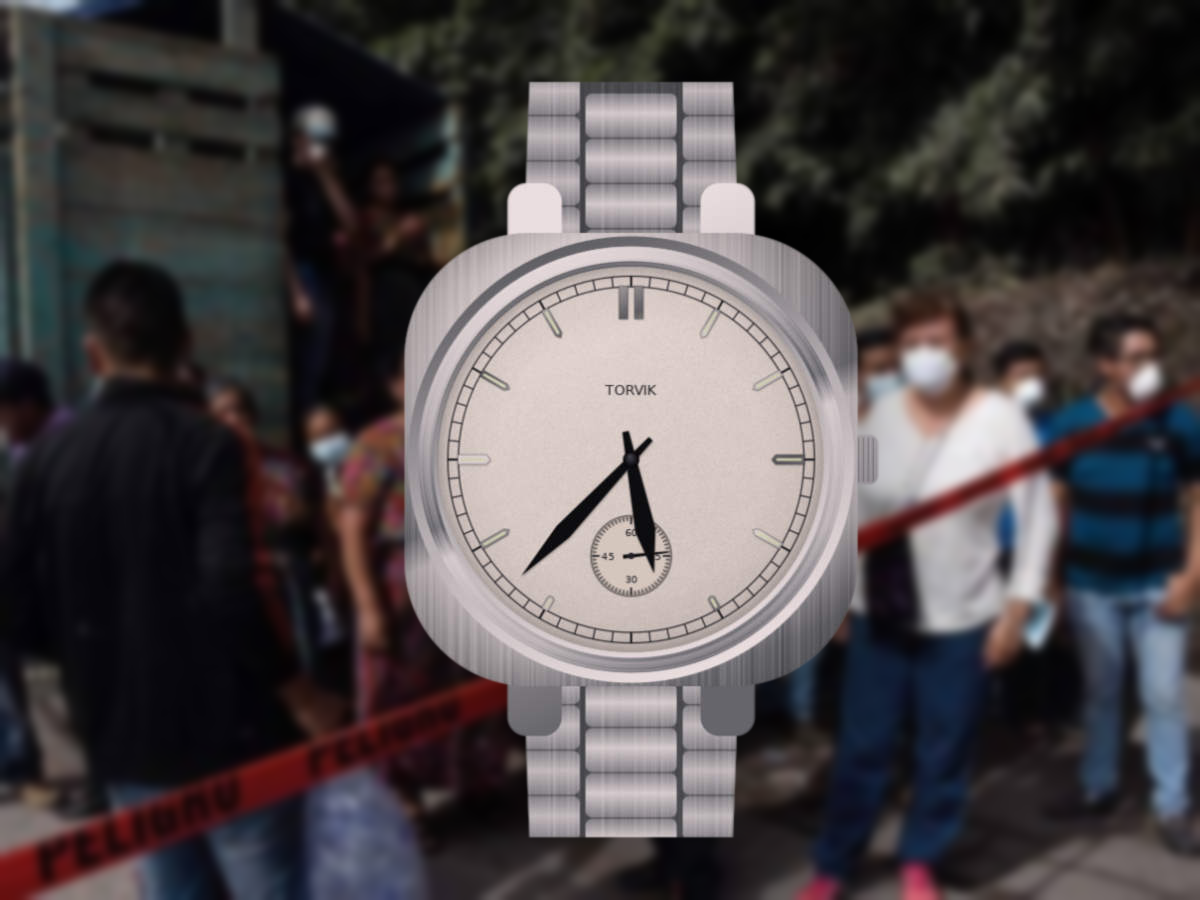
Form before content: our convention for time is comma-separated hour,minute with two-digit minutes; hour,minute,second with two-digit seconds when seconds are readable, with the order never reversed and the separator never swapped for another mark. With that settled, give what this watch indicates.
5,37,14
